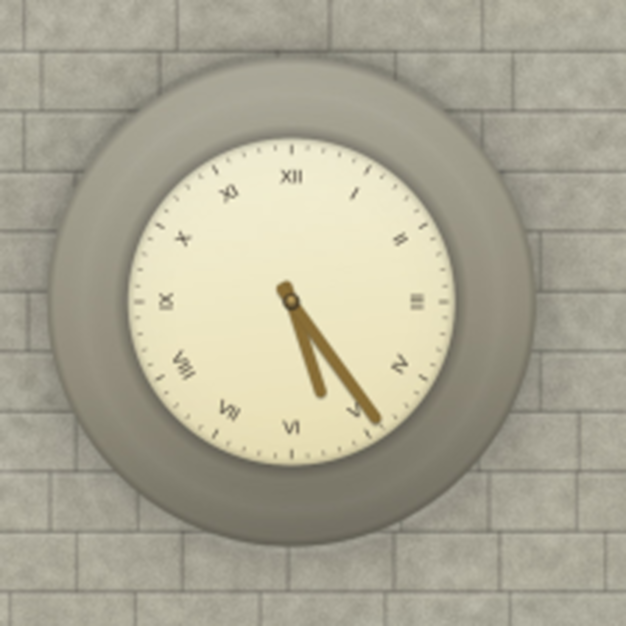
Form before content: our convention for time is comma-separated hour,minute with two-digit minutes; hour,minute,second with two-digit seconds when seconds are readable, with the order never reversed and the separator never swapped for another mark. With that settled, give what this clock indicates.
5,24
